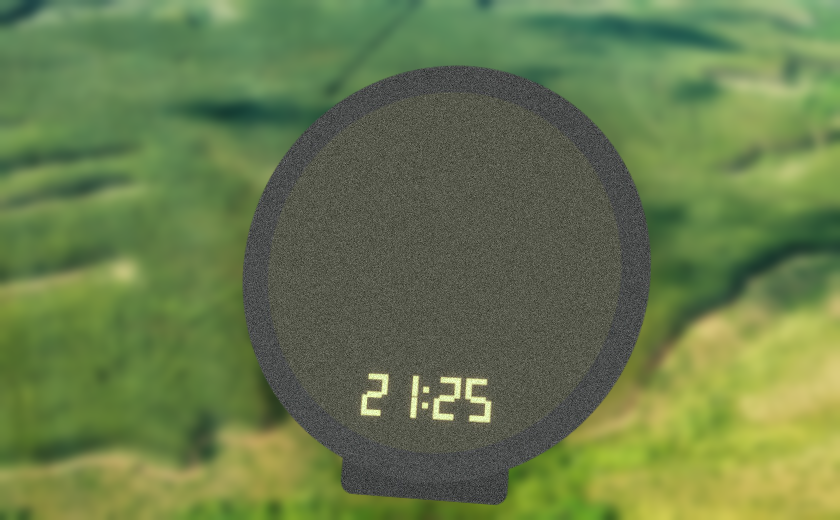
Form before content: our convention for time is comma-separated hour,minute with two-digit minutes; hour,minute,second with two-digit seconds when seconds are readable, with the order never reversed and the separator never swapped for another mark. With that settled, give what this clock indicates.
21,25
